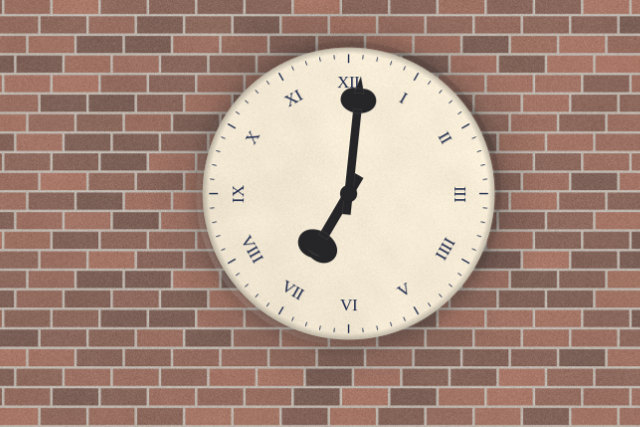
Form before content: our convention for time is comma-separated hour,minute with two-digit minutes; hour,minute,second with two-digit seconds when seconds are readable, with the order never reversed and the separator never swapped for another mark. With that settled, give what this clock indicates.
7,01
